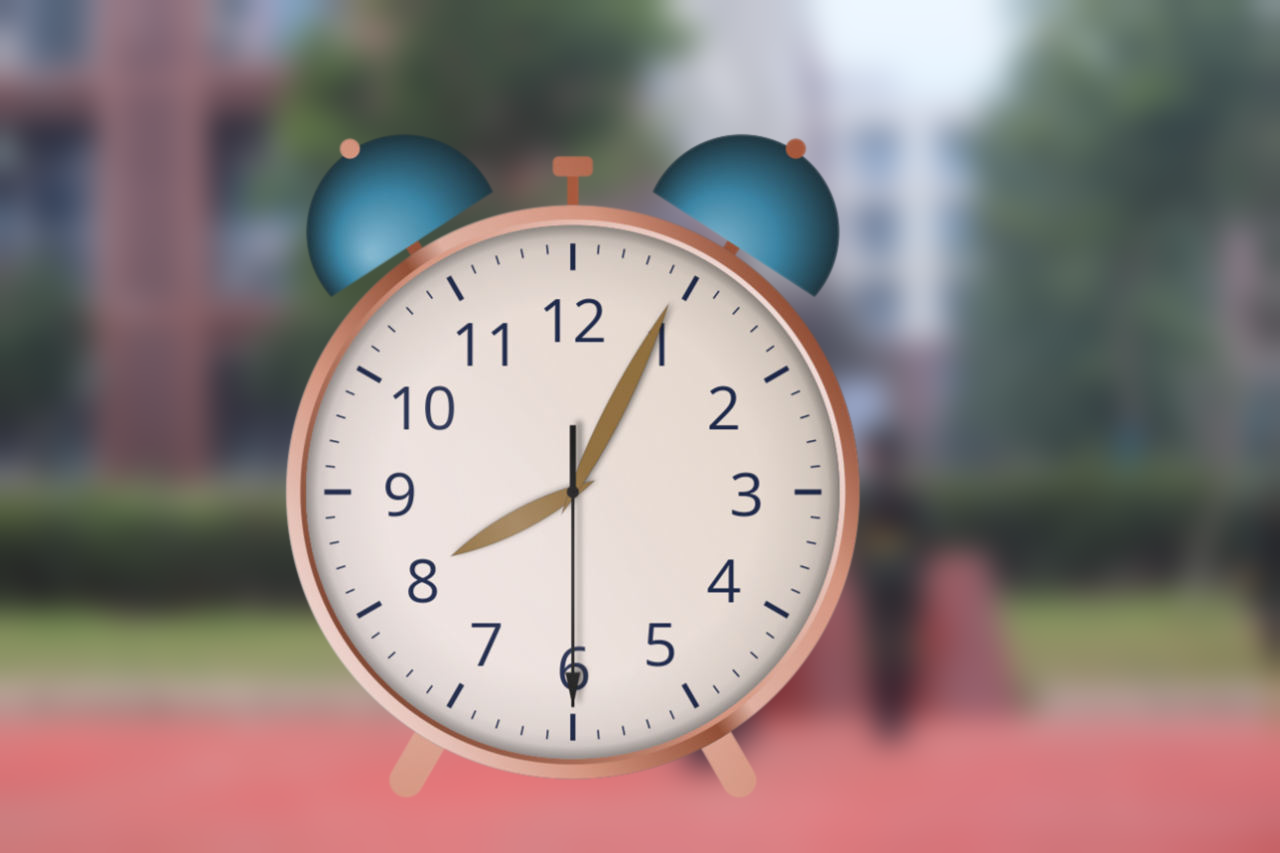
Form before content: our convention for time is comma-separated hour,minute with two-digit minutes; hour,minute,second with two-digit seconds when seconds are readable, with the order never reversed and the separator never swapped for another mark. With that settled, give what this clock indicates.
8,04,30
